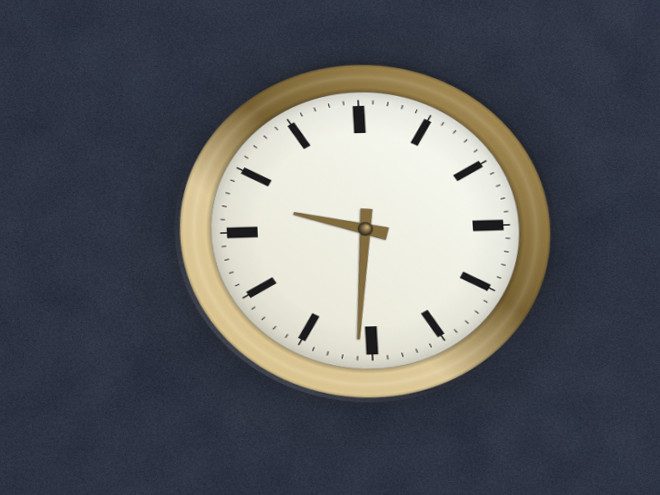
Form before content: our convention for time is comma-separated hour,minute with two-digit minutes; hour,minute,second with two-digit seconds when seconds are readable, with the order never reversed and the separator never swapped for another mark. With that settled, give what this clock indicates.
9,31
